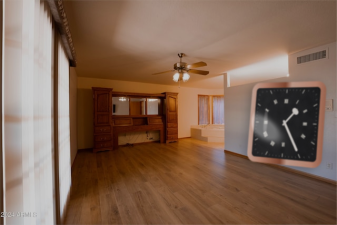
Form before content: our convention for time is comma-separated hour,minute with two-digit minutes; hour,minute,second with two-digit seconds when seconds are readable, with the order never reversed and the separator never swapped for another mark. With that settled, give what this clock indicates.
1,25
